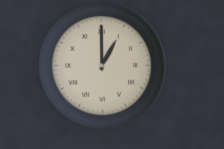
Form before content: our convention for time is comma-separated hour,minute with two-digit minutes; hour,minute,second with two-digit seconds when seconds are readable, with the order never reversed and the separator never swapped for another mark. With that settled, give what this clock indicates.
1,00
